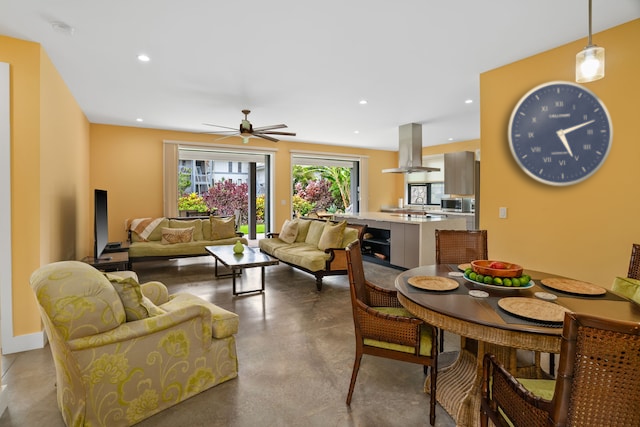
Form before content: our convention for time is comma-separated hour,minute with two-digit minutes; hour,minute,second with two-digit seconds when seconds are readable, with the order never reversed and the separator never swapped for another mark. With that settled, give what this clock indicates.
5,12
